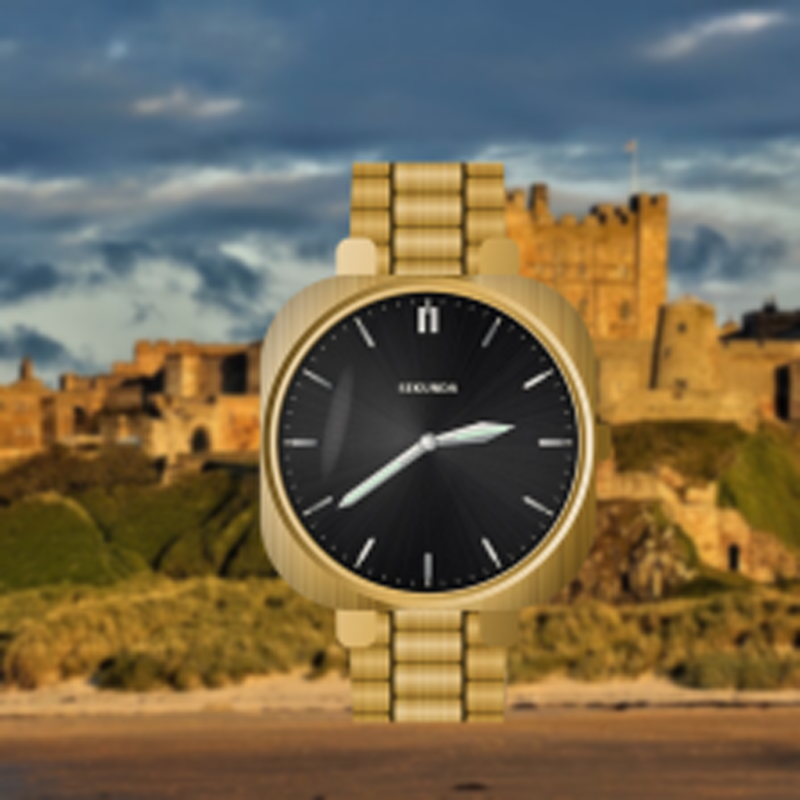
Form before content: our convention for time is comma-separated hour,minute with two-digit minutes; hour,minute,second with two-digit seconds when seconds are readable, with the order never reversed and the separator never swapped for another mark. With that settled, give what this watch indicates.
2,39
